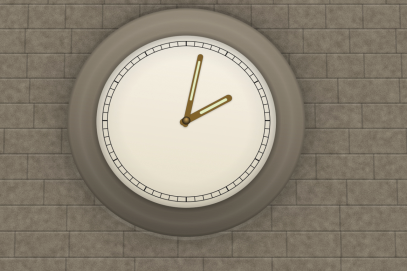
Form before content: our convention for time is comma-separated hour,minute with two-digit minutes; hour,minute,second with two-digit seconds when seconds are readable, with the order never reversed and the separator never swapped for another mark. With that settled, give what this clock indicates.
2,02
